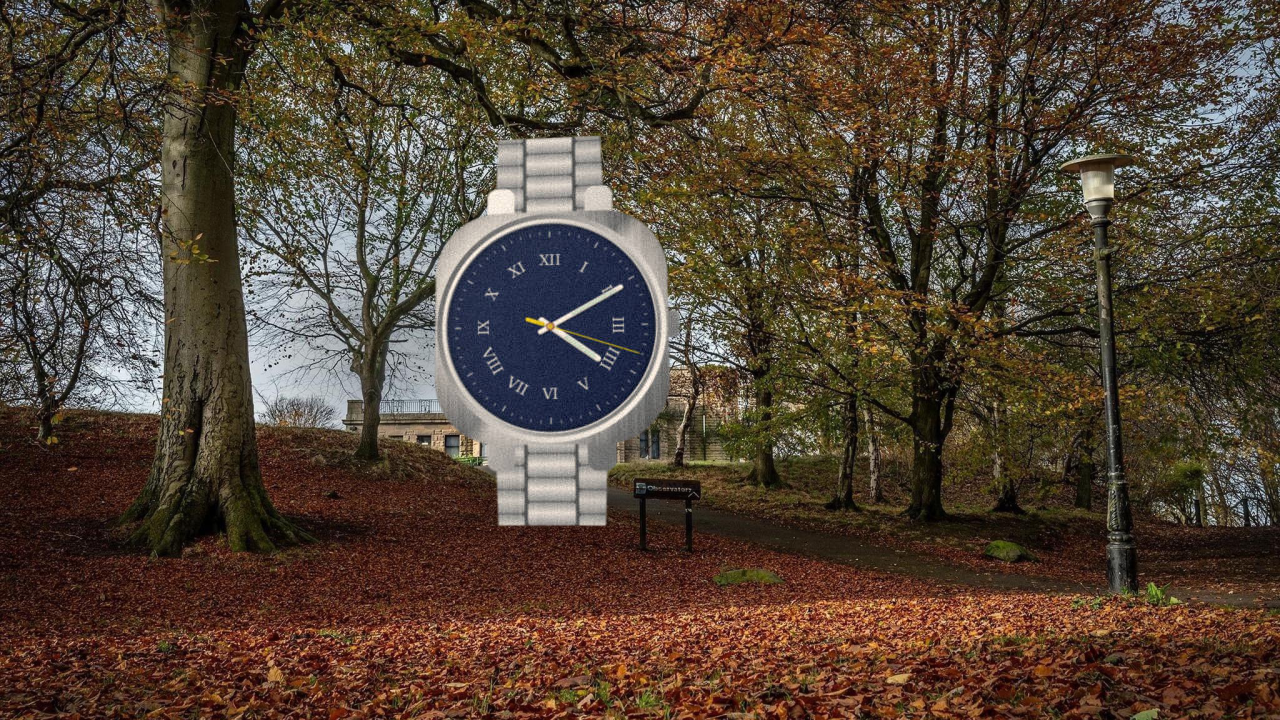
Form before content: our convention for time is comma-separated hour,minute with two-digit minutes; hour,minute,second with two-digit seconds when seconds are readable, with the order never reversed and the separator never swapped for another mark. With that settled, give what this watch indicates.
4,10,18
